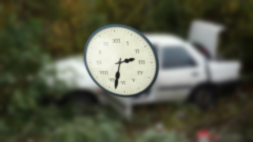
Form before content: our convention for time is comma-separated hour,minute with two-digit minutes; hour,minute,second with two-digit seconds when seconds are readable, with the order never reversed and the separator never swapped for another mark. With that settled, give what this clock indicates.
2,33
